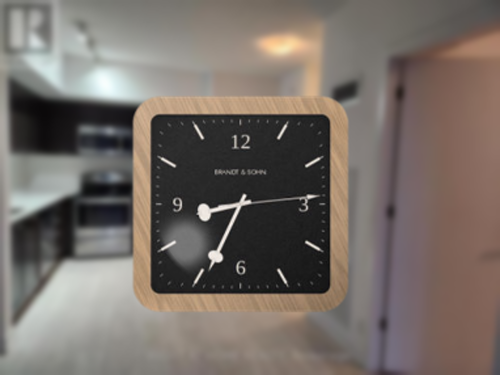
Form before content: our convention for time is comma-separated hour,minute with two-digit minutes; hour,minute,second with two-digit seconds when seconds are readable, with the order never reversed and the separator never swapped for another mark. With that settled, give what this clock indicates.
8,34,14
